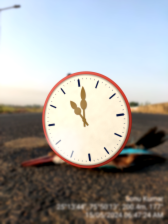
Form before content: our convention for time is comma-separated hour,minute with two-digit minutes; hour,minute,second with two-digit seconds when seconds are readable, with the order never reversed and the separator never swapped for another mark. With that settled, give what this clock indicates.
11,01
